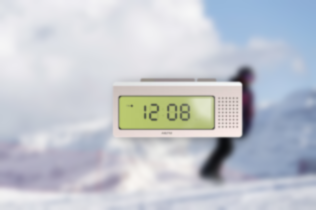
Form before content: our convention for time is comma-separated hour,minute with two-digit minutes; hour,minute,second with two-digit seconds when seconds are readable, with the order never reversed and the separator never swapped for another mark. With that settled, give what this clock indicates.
12,08
